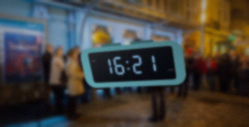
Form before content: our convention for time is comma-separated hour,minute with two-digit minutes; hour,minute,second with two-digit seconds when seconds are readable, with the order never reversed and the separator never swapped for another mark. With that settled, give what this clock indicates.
16,21
